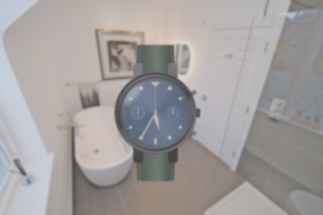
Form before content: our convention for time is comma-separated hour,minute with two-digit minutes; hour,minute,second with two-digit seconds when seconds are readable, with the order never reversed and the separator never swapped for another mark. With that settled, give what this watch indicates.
5,35
